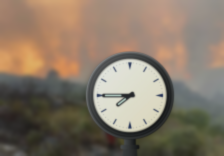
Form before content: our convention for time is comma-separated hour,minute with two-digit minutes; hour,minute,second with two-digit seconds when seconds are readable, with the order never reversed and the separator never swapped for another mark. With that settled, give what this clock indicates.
7,45
